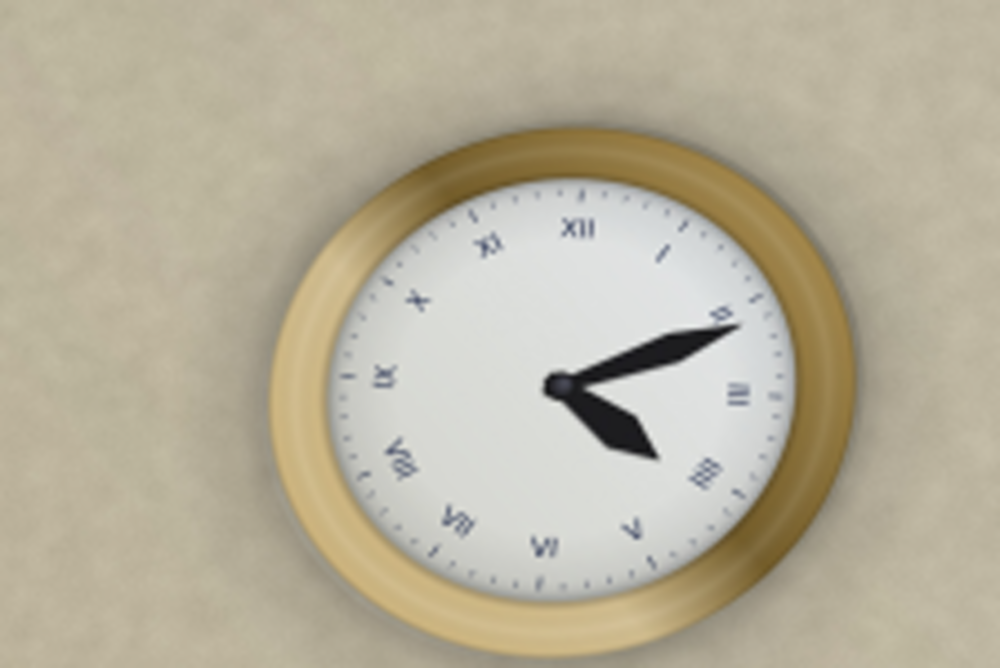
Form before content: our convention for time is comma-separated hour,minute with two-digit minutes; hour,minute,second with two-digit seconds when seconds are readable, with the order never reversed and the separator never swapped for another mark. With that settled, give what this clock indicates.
4,11
